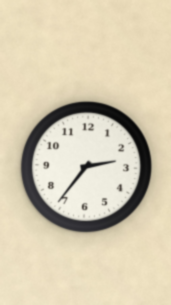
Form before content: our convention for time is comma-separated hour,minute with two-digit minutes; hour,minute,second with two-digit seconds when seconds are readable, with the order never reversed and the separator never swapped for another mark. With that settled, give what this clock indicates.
2,36
